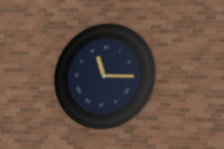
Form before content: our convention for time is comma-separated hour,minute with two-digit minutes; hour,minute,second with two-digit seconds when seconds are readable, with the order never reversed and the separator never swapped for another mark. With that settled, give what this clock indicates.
11,15
